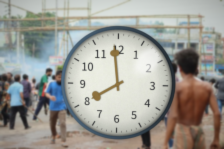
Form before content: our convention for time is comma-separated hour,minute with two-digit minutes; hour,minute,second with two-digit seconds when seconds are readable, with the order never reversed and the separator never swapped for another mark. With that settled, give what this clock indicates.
7,59
